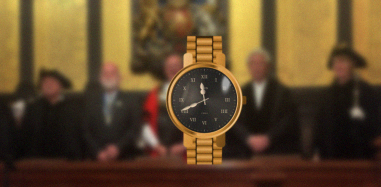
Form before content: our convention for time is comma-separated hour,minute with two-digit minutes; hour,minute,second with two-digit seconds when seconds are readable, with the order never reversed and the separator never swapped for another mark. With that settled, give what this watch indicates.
11,41
